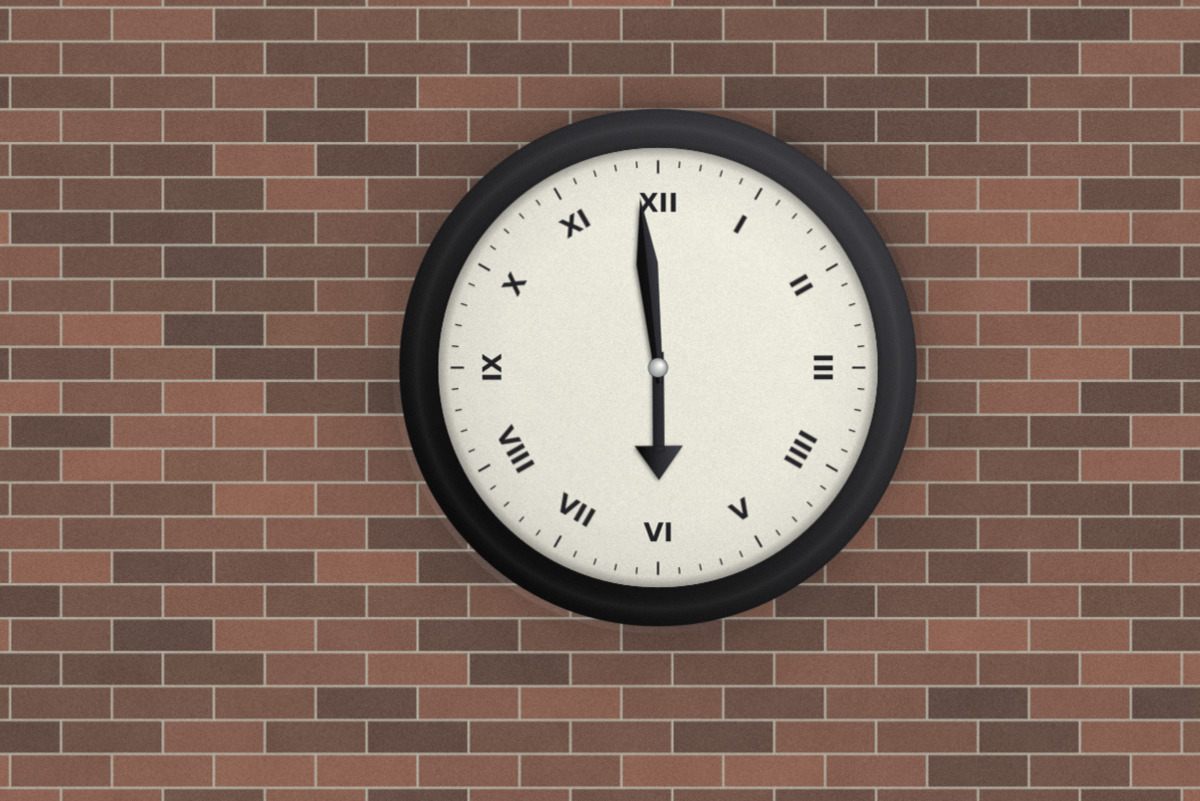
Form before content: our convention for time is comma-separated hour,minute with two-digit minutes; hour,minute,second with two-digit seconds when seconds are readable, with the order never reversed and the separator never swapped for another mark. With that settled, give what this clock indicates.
5,59
